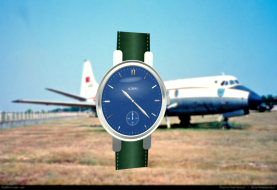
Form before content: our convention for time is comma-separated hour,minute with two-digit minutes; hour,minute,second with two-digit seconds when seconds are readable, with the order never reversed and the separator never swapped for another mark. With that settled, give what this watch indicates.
10,22
